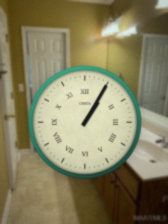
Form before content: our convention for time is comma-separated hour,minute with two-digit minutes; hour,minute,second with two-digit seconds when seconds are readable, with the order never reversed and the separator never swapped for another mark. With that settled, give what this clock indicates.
1,05
